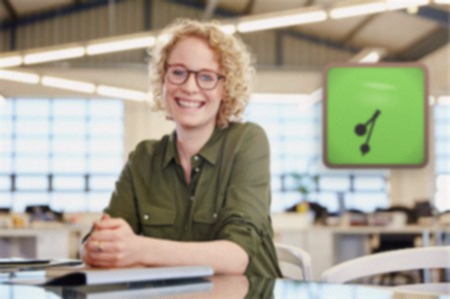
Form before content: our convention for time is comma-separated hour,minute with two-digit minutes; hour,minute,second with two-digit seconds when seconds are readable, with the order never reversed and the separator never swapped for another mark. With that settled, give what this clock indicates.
7,33
